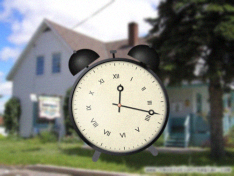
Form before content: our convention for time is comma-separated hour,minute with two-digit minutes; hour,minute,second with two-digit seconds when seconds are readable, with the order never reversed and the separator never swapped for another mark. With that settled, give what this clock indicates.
12,18
